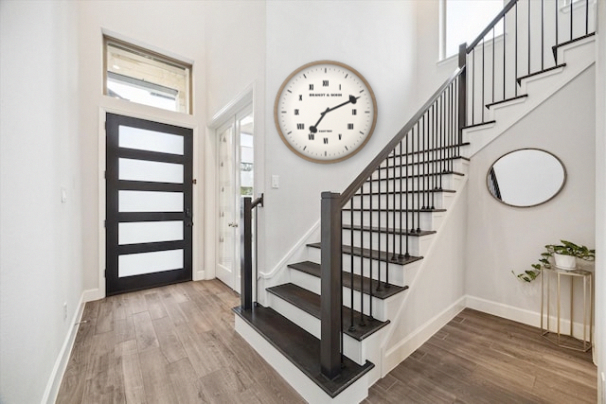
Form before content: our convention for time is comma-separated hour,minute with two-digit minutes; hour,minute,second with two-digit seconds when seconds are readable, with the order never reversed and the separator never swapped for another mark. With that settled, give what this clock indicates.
7,11
